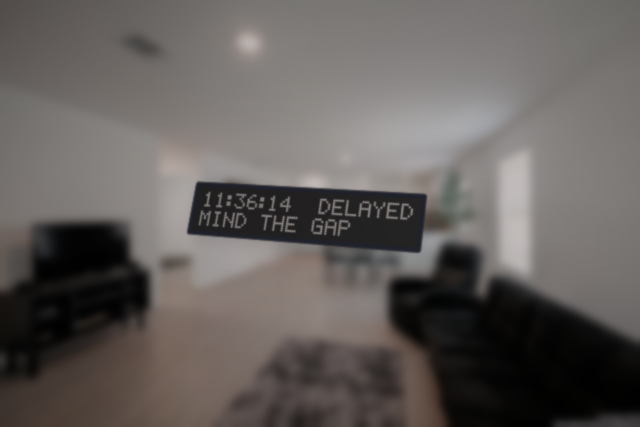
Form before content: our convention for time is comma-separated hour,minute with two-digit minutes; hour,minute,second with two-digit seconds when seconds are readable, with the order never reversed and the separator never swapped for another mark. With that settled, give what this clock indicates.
11,36,14
